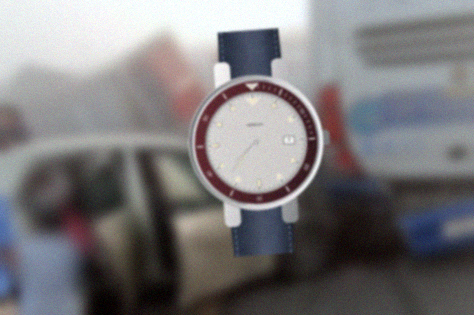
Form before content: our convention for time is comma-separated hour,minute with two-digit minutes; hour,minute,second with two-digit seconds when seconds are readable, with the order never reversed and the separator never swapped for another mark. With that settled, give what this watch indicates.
7,37
